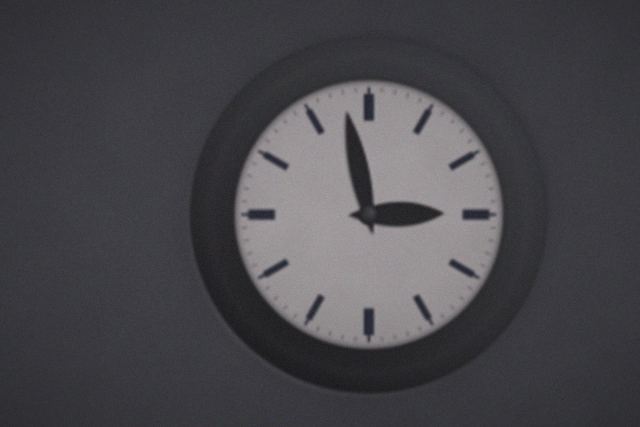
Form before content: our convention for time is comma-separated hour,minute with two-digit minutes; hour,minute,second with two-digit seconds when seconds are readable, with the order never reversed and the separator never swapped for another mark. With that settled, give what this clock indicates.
2,58
